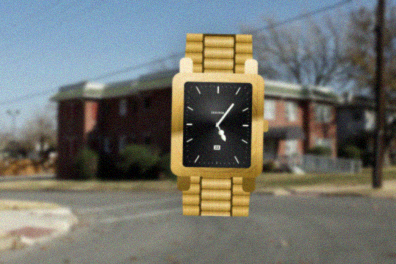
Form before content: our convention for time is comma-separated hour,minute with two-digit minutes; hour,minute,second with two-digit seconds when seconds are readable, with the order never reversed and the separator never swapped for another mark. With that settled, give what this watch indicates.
5,06
